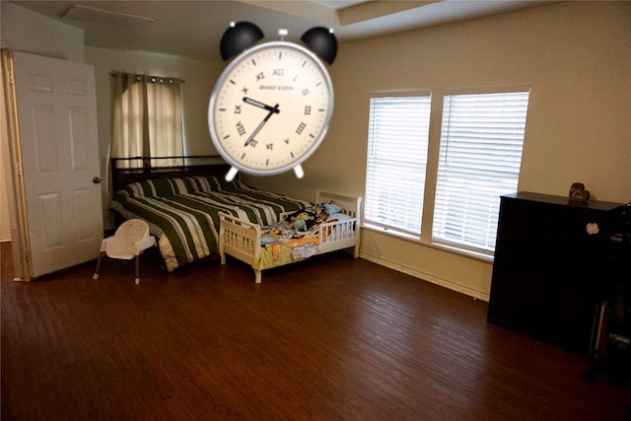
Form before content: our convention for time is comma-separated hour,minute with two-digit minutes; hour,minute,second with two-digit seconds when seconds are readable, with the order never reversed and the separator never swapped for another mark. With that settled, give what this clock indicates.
9,36
